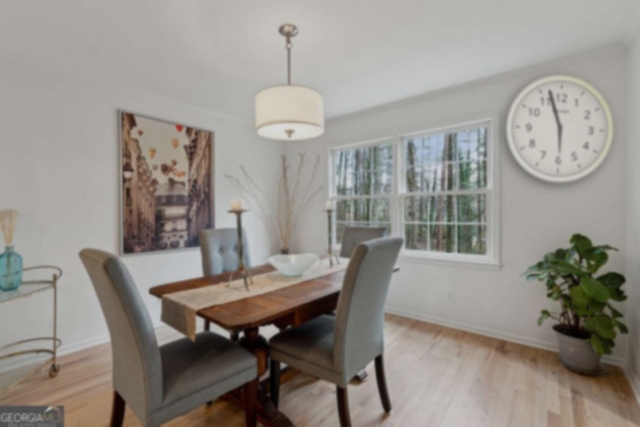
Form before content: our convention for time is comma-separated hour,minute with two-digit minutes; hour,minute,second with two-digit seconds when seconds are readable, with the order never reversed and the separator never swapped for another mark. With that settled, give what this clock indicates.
5,57
